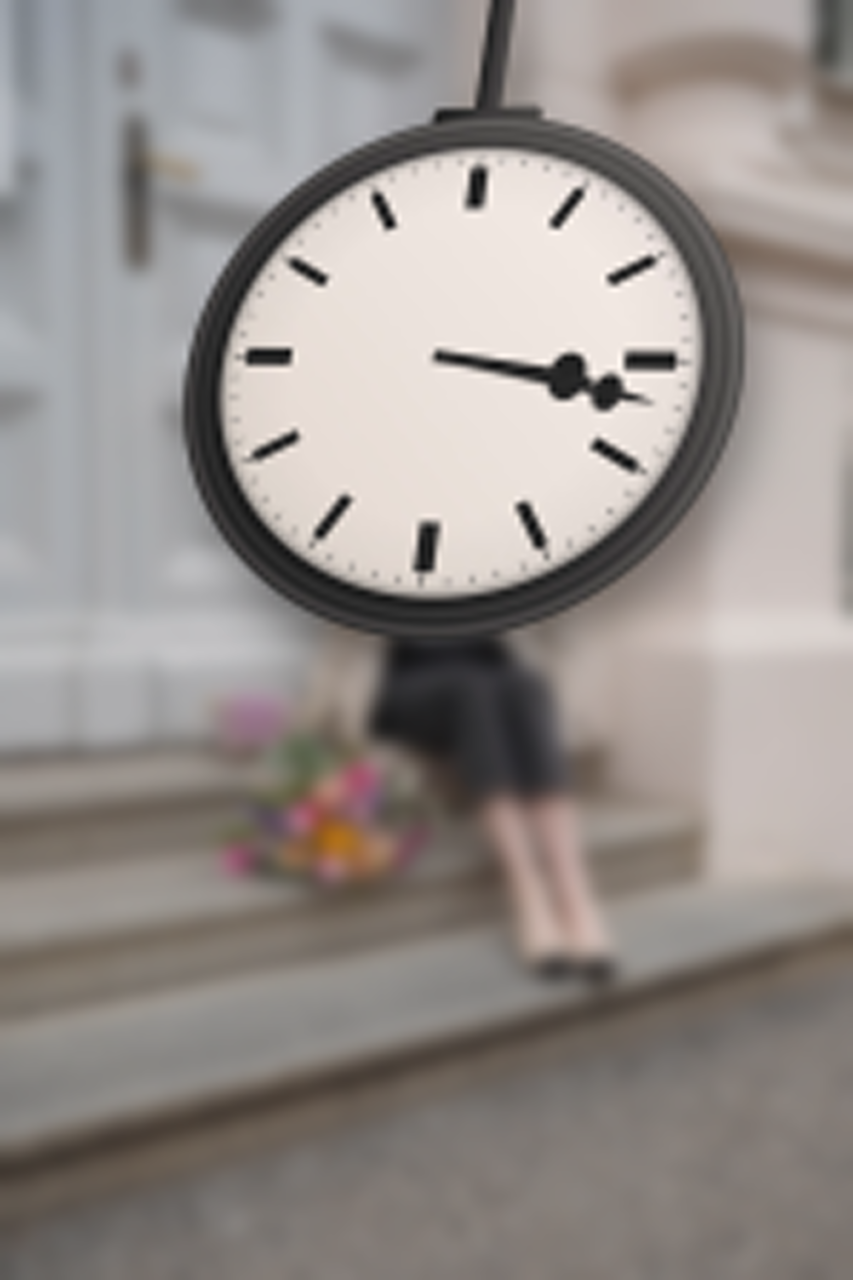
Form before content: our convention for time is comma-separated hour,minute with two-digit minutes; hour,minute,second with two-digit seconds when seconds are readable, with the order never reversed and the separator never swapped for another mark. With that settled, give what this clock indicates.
3,17
